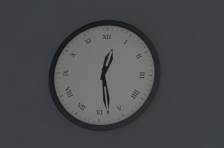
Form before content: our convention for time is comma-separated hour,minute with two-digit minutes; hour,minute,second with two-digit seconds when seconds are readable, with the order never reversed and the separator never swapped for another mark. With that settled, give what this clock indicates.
12,28
